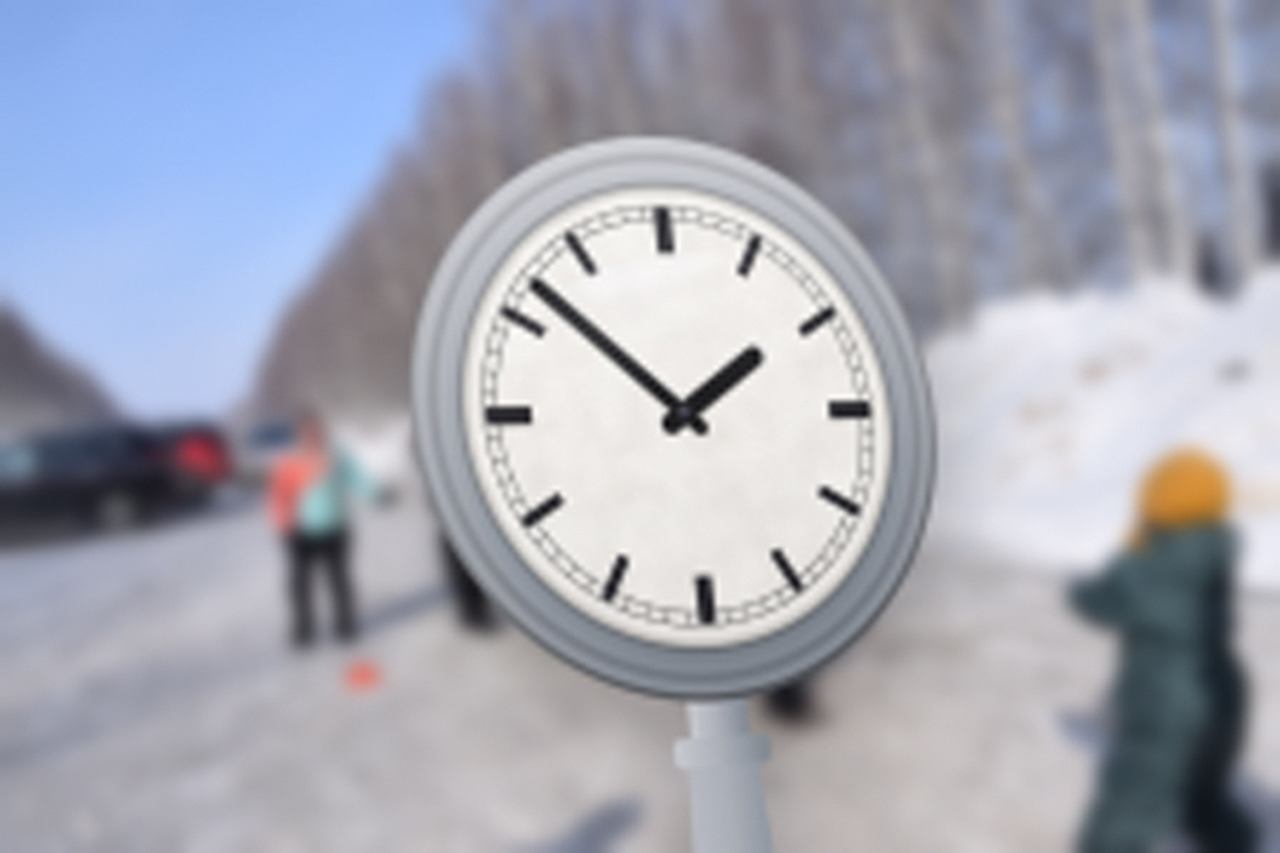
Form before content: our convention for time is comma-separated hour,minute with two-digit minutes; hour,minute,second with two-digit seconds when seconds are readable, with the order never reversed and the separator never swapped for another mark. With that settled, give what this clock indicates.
1,52
